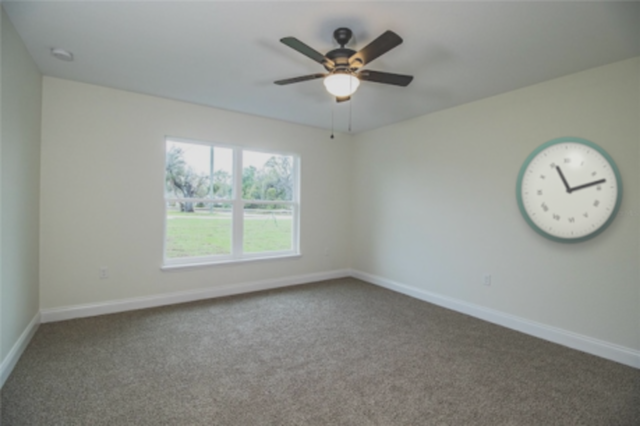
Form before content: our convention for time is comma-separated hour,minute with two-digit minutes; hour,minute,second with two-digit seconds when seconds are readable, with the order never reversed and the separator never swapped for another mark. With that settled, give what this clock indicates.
11,13
